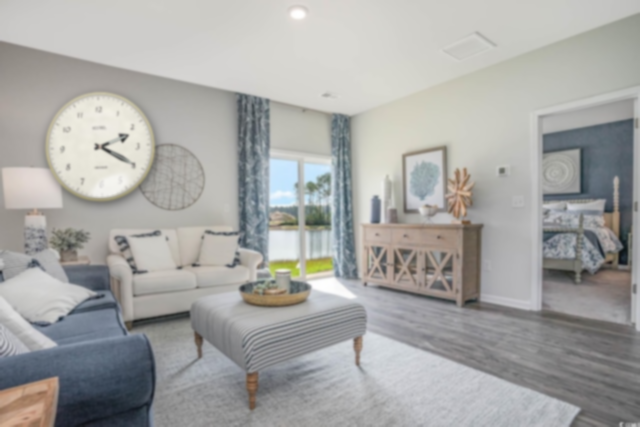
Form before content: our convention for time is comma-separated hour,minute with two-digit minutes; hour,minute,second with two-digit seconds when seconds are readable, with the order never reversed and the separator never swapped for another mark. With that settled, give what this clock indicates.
2,20
